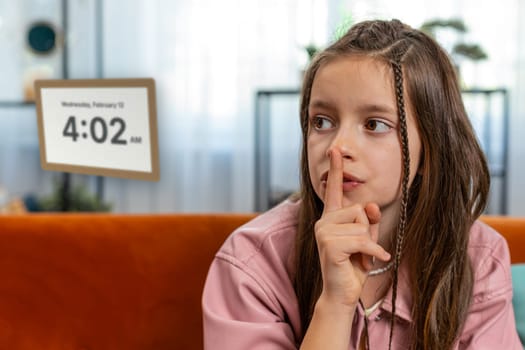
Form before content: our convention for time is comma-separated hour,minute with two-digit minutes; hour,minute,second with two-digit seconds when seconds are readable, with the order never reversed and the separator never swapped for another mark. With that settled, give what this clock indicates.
4,02
